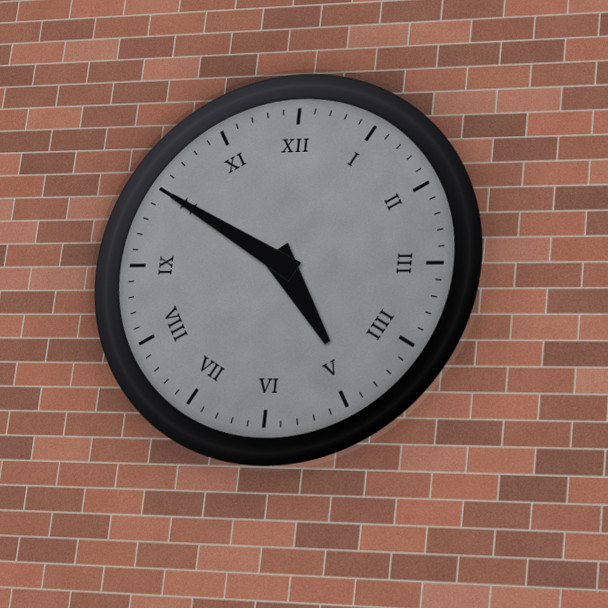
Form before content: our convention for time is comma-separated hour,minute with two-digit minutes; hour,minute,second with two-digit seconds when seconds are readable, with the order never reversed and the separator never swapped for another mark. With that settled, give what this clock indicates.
4,50
